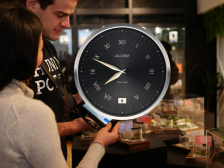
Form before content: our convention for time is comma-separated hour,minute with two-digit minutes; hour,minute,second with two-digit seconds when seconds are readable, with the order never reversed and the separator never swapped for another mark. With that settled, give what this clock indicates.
7,49
